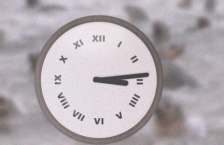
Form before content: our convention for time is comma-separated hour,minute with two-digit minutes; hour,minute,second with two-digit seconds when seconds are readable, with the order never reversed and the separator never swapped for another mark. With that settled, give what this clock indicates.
3,14
